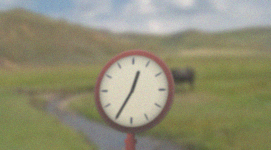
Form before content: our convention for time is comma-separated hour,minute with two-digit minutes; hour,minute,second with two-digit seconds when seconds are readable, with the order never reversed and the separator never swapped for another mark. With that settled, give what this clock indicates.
12,35
